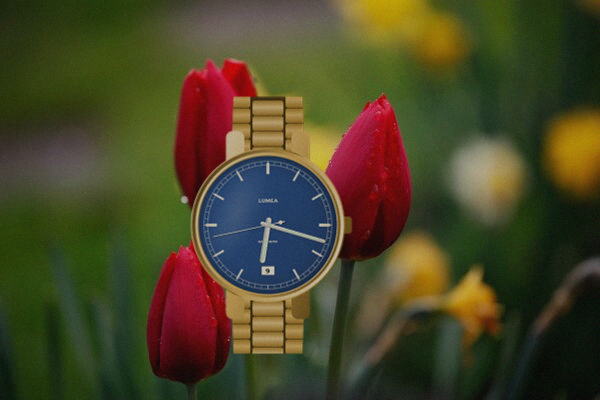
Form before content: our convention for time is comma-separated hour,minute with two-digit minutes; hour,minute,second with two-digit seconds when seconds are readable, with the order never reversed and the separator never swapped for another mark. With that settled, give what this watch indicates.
6,17,43
